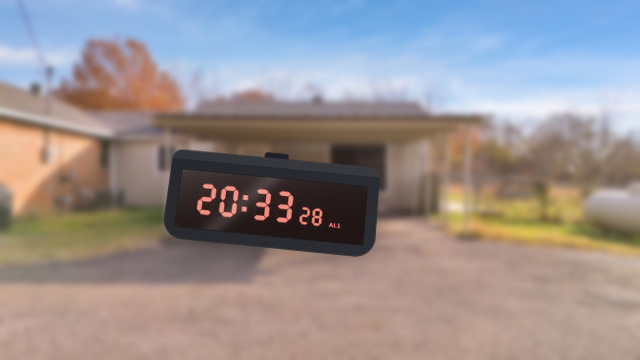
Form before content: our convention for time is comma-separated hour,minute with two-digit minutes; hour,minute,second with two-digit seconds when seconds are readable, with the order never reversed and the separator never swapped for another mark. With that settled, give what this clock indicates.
20,33,28
